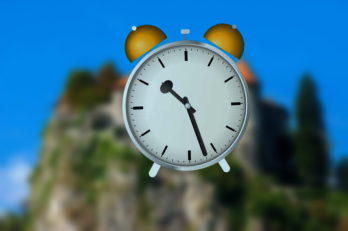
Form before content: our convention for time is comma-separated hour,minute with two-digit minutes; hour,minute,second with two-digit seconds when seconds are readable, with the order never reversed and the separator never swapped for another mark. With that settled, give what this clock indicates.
10,27
